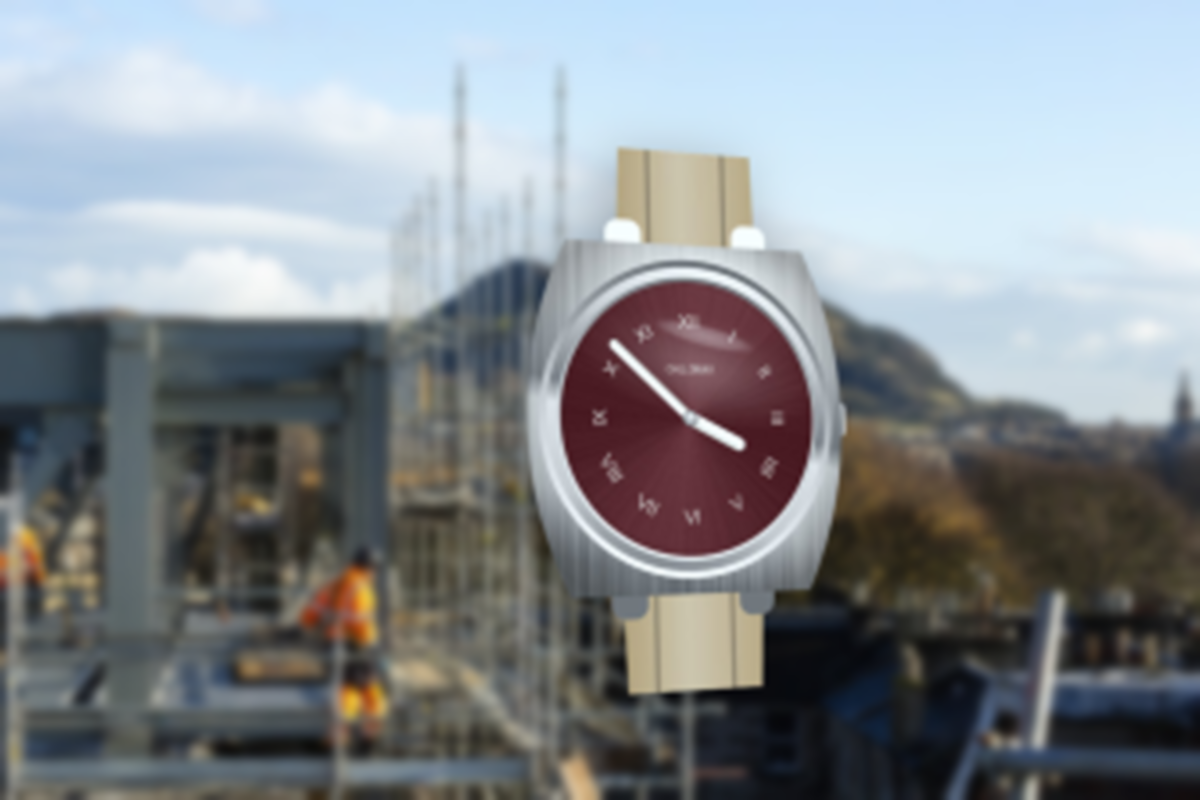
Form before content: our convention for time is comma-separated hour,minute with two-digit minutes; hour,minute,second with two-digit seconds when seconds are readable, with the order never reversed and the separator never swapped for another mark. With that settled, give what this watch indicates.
3,52
